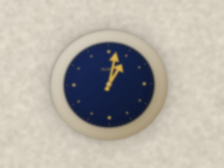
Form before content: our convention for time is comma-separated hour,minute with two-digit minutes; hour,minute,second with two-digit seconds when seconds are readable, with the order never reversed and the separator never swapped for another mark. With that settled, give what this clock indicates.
1,02
